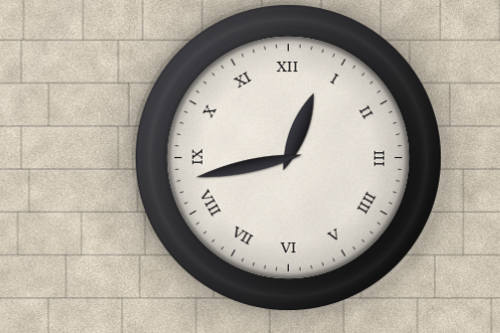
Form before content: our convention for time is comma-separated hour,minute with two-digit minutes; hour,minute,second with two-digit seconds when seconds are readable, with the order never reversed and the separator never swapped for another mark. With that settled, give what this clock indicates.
12,43
